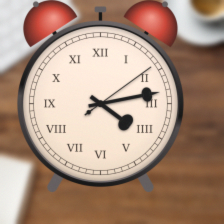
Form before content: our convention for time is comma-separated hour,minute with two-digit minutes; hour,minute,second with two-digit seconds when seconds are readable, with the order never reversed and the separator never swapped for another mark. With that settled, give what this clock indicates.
4,13,09
